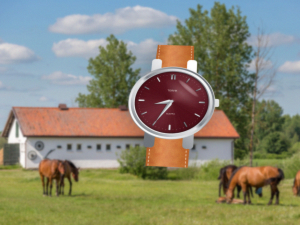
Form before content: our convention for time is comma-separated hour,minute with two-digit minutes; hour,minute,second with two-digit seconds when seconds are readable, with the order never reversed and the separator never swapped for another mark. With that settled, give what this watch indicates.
8,35
